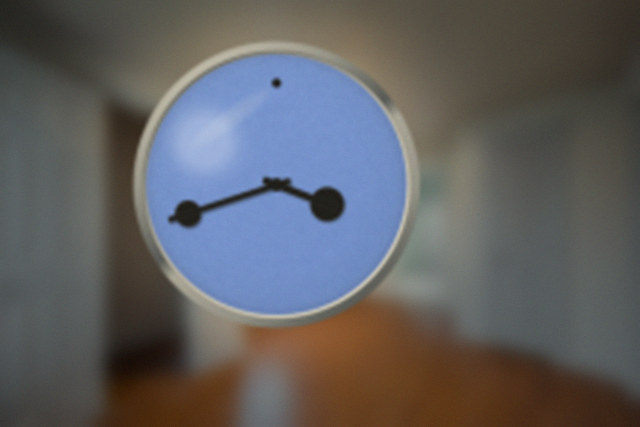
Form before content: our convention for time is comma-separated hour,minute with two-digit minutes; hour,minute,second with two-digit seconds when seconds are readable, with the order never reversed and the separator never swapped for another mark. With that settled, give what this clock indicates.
3,42
